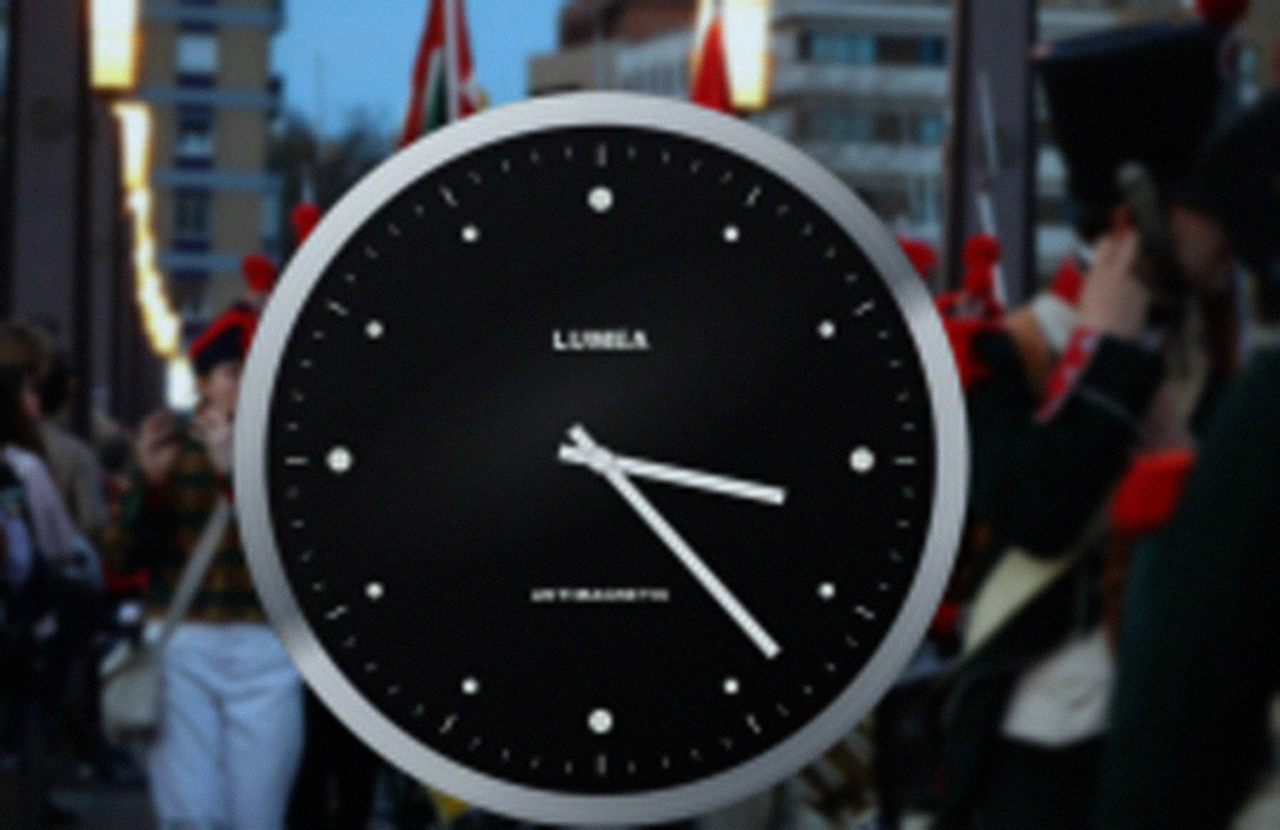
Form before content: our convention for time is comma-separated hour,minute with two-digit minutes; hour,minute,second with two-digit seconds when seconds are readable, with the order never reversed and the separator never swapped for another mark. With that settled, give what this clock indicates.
3,23
